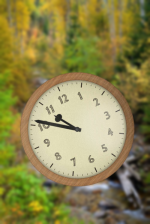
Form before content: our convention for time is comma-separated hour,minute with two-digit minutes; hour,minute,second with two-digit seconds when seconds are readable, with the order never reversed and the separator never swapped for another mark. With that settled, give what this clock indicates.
10,51
